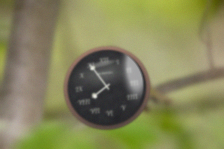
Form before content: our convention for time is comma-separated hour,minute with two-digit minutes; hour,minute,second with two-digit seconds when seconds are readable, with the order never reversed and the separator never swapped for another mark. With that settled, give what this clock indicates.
7,55
